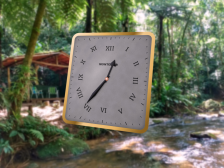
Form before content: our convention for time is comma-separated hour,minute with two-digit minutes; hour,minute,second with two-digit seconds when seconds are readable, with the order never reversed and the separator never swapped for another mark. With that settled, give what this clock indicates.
12,36
